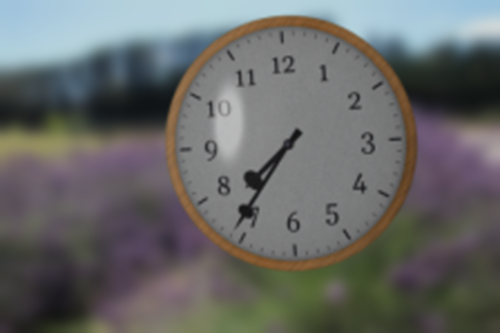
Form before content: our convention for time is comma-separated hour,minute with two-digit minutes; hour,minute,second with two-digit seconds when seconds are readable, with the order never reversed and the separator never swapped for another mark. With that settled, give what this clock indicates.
7,36
